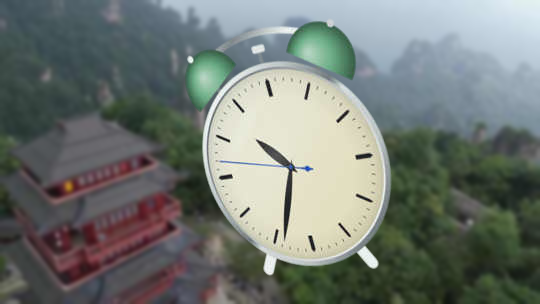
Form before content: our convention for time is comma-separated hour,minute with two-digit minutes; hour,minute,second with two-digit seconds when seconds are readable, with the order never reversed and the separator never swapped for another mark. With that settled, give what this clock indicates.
10,33,47
